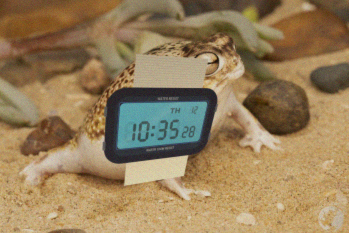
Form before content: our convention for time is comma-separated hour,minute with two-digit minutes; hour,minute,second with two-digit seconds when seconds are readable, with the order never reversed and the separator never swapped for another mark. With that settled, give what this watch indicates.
10,35,28
